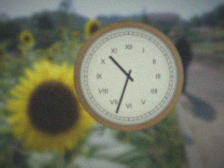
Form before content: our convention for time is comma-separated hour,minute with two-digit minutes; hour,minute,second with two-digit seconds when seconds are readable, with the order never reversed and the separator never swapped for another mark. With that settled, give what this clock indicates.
10,33
